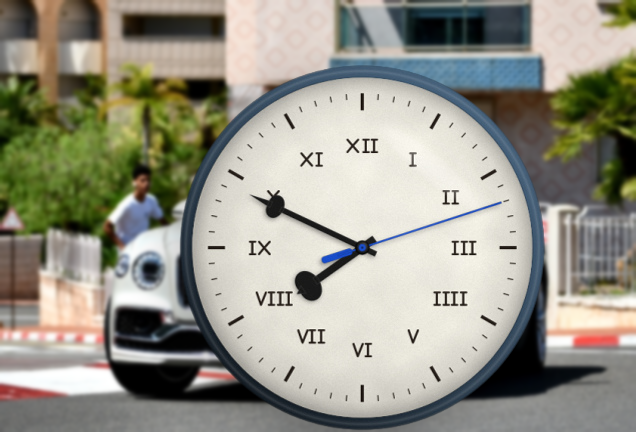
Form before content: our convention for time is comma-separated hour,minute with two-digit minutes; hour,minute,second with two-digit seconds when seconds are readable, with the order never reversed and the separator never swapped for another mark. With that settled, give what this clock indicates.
7,49,12
